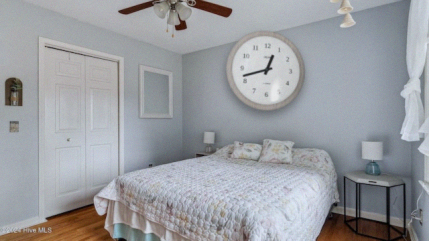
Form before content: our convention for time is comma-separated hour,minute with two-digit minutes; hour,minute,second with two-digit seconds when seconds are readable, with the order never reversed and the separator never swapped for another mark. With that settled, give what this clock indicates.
12,42
